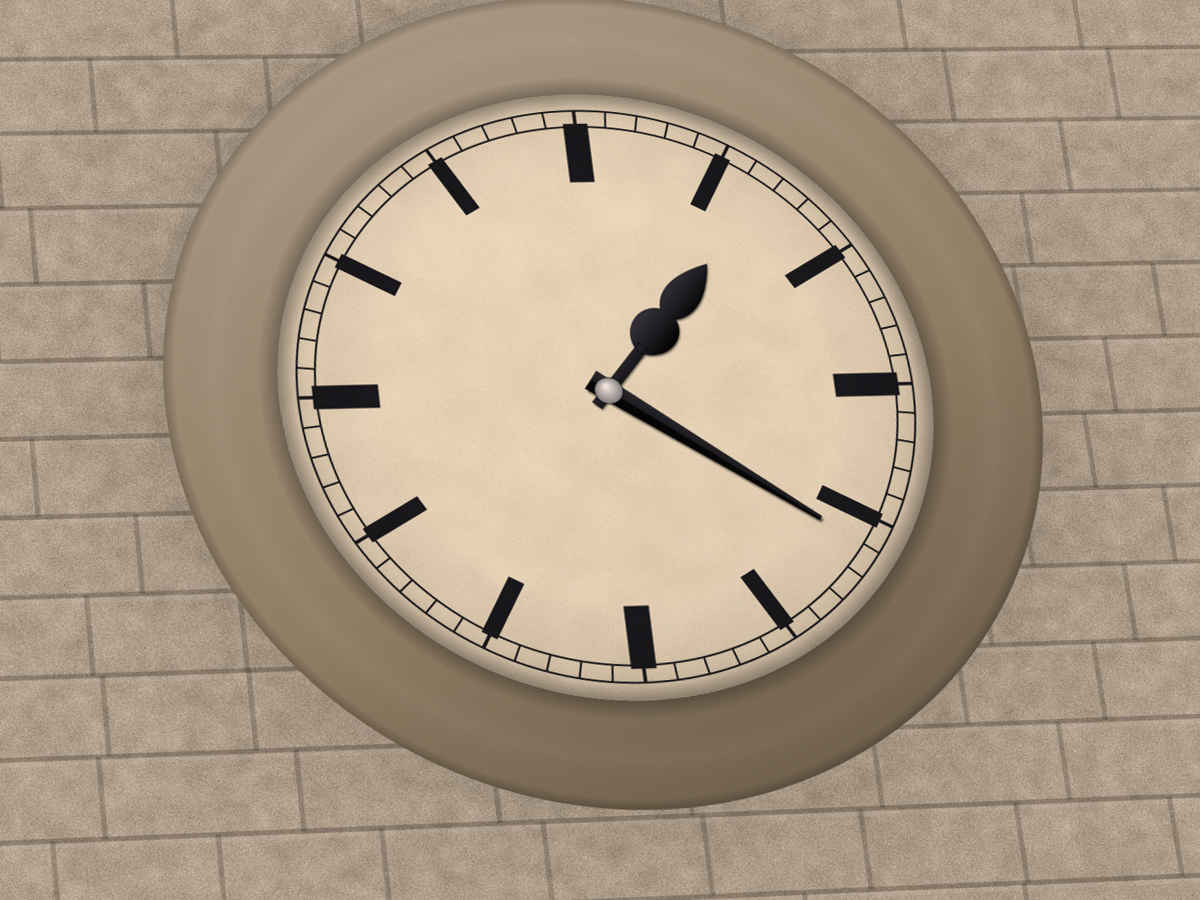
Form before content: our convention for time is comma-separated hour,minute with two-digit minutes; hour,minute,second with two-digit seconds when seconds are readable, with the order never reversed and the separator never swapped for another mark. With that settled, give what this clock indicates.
1,21
